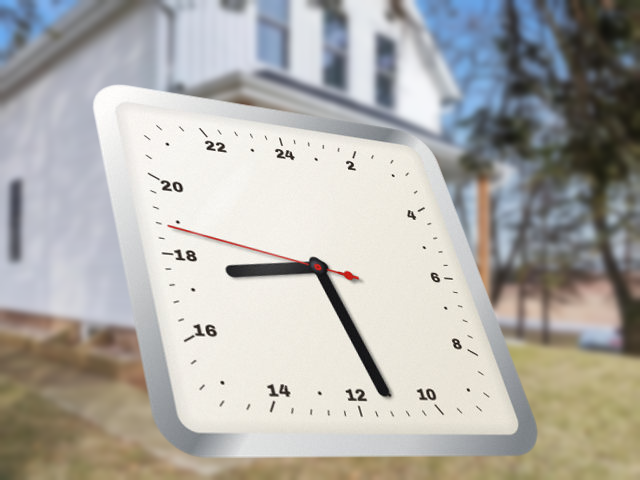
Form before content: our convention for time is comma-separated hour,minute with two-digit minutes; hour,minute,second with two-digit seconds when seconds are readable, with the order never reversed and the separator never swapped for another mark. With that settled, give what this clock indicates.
17,27,47
